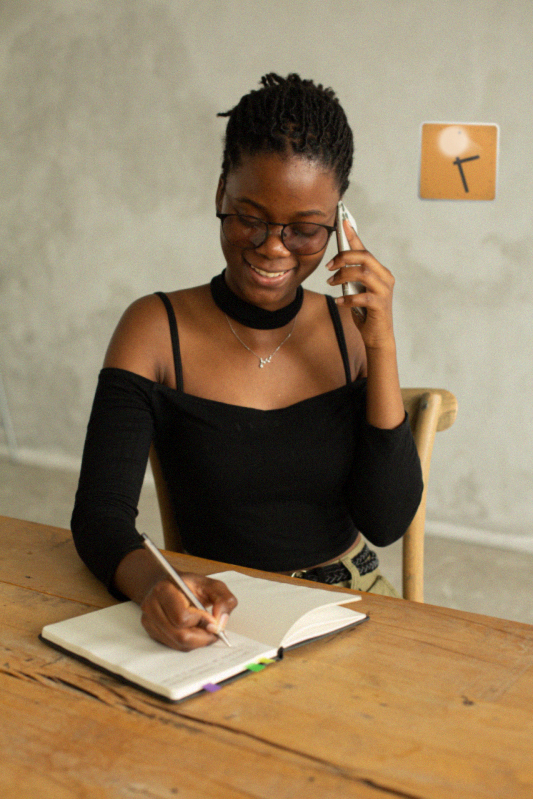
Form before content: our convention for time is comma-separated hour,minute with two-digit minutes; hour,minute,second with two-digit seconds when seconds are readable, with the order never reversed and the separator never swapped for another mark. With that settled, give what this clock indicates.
2,27
